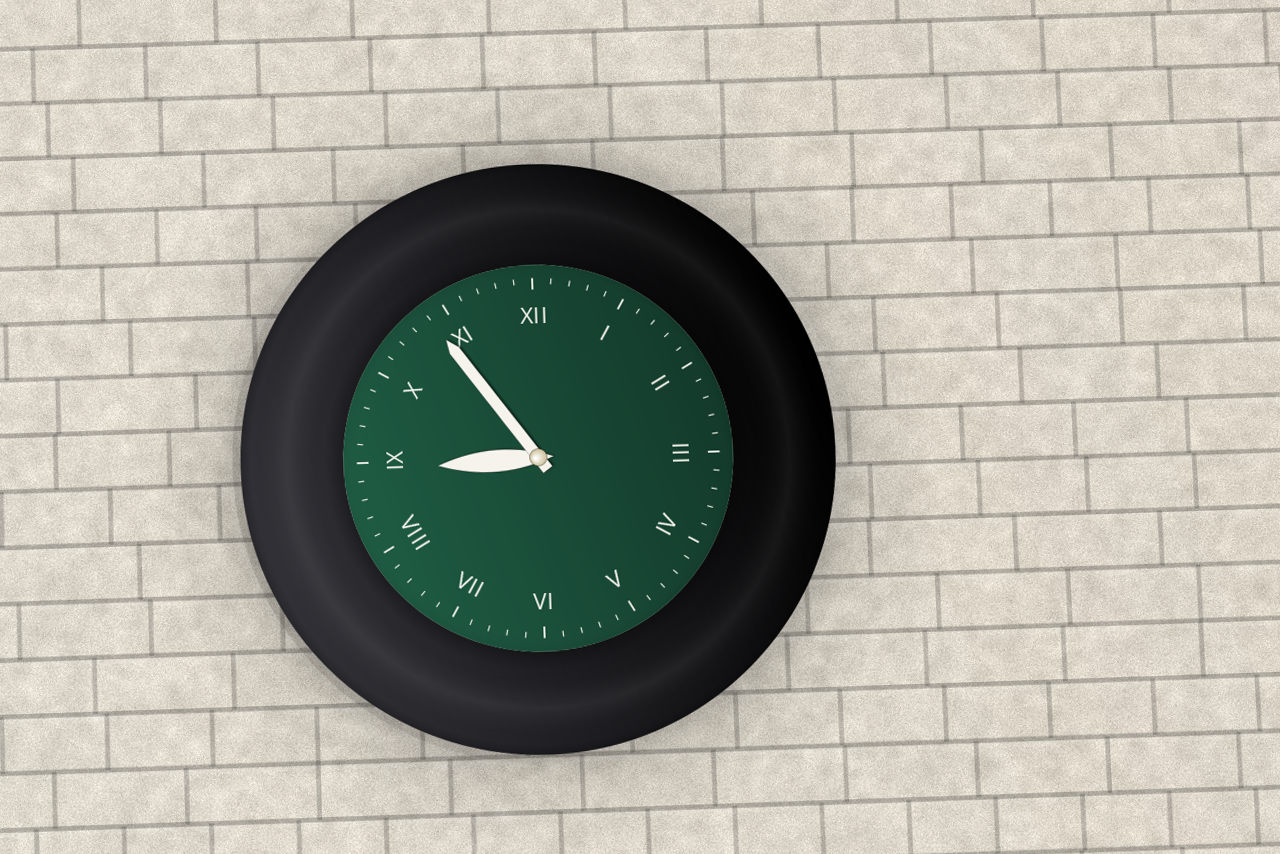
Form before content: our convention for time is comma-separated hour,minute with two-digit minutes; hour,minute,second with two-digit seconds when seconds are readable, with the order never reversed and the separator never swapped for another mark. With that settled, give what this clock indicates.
8,54
